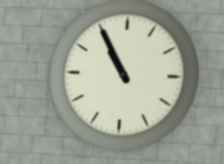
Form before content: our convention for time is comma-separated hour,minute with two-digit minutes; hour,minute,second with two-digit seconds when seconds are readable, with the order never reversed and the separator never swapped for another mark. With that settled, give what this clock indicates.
10,55
